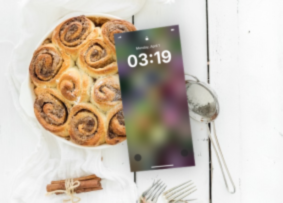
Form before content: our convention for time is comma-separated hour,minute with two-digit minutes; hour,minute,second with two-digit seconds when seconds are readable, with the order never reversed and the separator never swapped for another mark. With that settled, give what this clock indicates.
3,19
